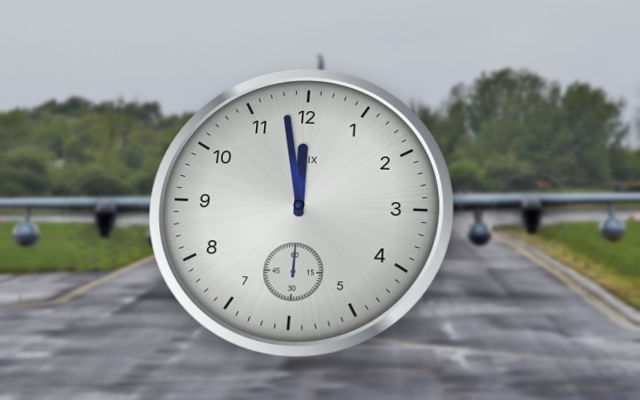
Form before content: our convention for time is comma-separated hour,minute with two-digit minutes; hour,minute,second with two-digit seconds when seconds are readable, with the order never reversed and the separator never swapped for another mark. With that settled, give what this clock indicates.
11,58
